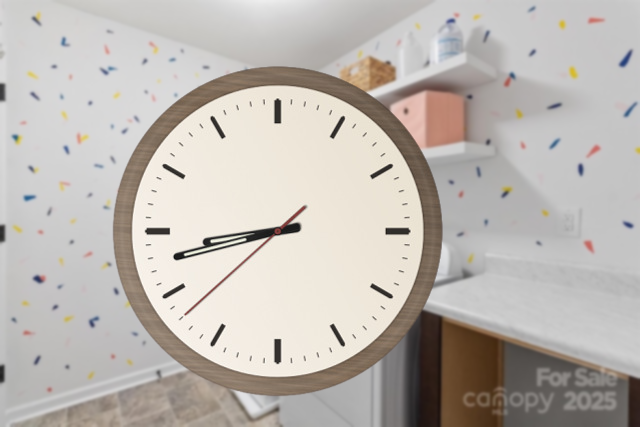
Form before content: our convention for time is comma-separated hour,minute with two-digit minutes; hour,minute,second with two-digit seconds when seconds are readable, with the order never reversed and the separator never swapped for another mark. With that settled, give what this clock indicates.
8,42,38
